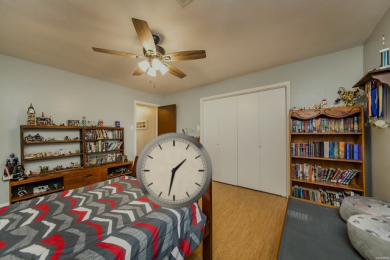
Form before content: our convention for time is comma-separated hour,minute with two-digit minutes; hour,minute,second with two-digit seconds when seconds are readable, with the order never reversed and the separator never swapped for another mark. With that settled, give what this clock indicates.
1,32
